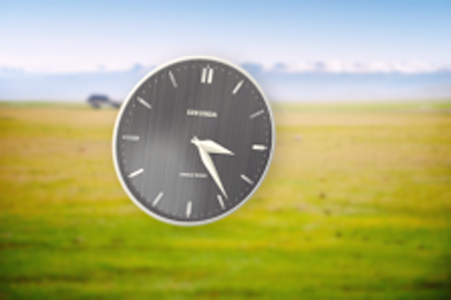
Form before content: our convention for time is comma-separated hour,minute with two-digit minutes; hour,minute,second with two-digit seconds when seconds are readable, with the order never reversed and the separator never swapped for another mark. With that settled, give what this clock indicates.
3,24
